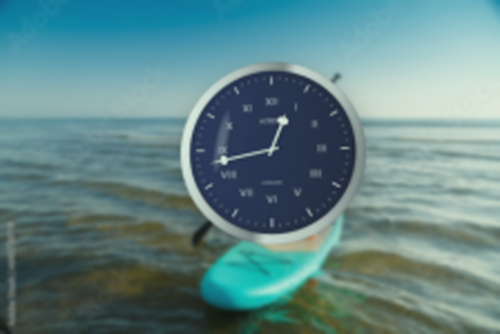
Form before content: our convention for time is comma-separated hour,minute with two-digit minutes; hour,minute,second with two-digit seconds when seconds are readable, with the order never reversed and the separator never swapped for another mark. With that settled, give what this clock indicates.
12,43
